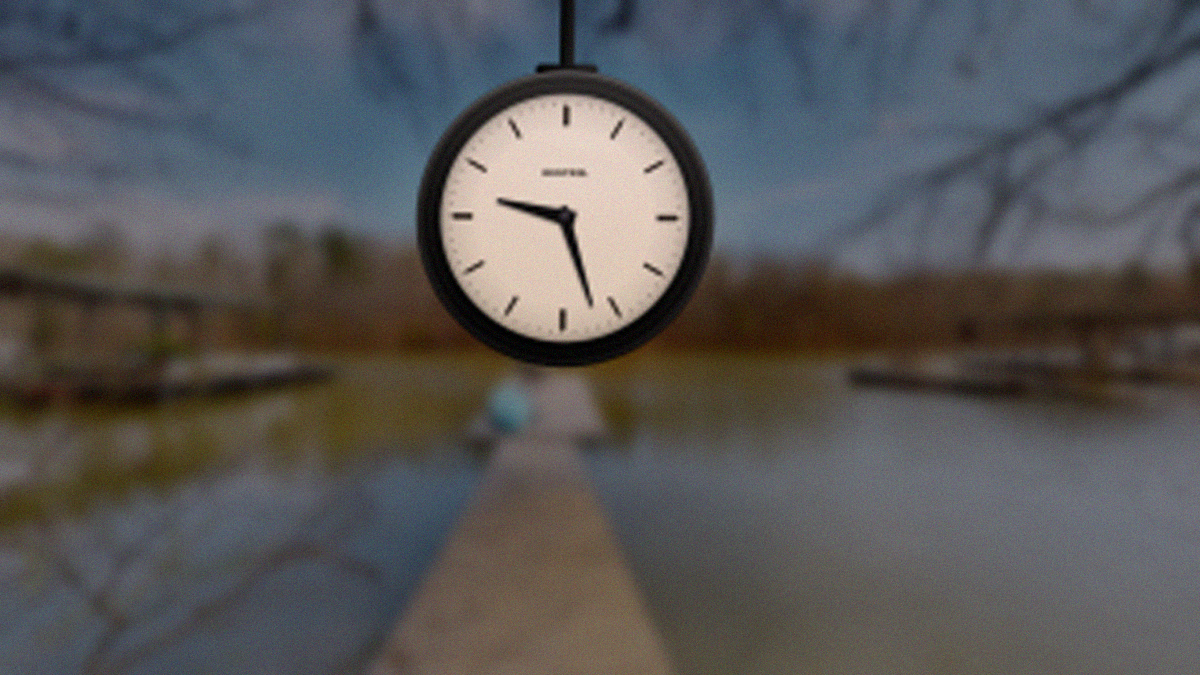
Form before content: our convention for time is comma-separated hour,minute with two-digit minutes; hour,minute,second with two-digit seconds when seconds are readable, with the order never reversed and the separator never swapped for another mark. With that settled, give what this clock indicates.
9,27
